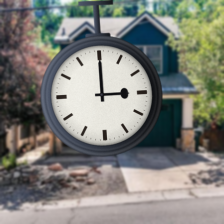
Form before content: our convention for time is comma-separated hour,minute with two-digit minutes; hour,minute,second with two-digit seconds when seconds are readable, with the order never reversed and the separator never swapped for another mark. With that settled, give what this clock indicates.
3,00
